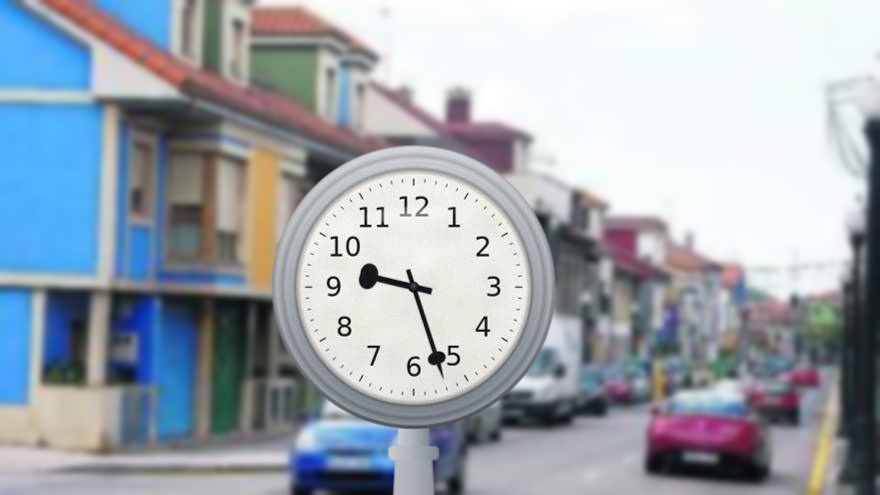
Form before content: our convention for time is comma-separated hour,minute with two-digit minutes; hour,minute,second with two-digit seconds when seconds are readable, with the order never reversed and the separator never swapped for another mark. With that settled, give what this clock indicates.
9,27
